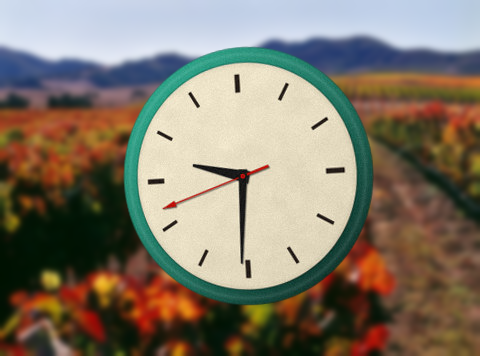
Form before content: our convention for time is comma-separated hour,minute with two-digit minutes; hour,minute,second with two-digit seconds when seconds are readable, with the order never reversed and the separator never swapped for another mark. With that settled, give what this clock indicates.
9,30,42
